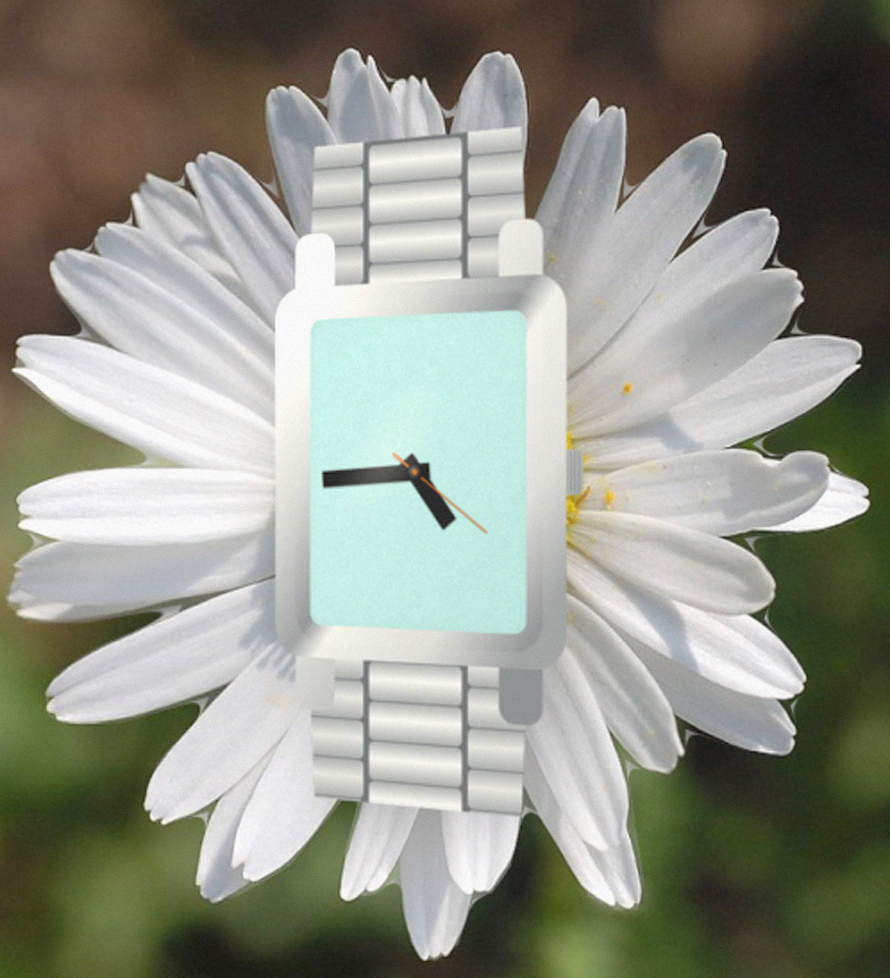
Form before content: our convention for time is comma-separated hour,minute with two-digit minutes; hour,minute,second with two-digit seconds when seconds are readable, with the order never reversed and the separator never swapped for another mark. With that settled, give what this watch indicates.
4,44,21
